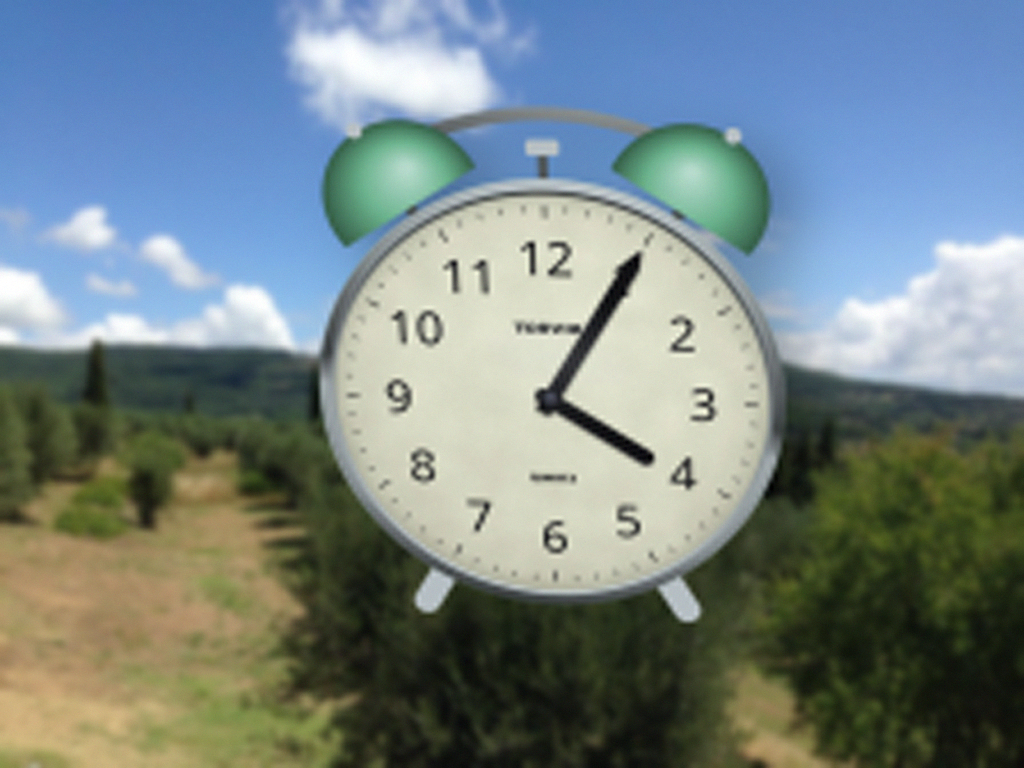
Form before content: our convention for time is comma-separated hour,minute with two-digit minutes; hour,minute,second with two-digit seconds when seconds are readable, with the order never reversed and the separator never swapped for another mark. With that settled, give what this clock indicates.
4,05
